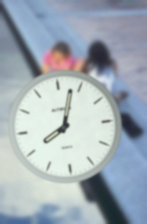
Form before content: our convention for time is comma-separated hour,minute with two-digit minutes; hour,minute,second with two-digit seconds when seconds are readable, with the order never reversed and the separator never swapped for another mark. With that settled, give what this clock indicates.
8,03
